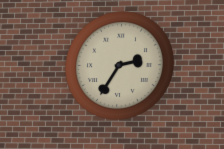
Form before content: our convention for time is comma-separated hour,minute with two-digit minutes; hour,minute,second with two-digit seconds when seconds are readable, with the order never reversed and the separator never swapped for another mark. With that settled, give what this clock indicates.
2,35
